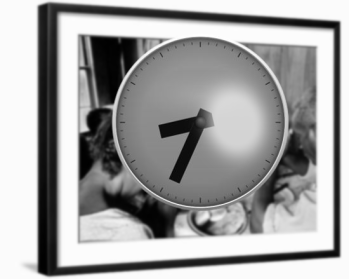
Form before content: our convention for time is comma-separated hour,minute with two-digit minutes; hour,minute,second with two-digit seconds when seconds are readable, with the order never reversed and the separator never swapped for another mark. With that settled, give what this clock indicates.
8,34
